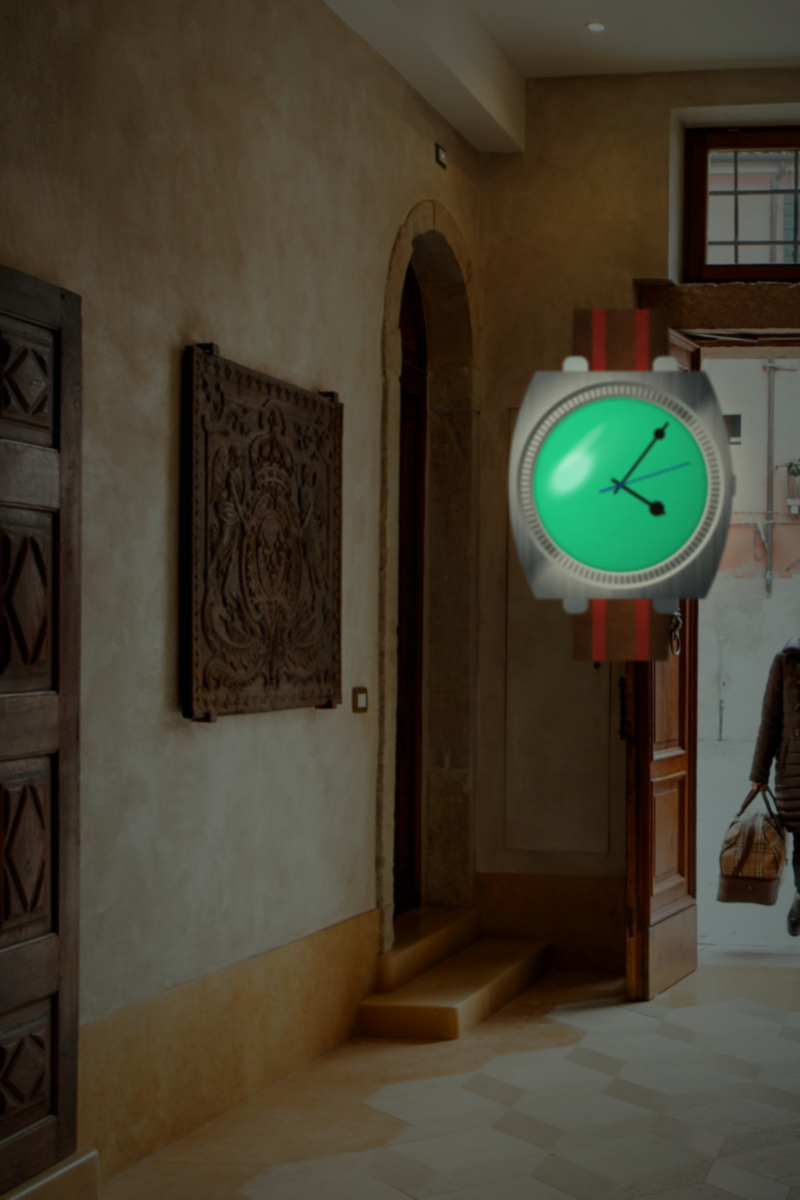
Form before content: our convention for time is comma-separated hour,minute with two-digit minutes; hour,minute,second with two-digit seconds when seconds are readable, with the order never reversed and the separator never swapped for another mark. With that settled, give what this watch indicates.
4,06,12
